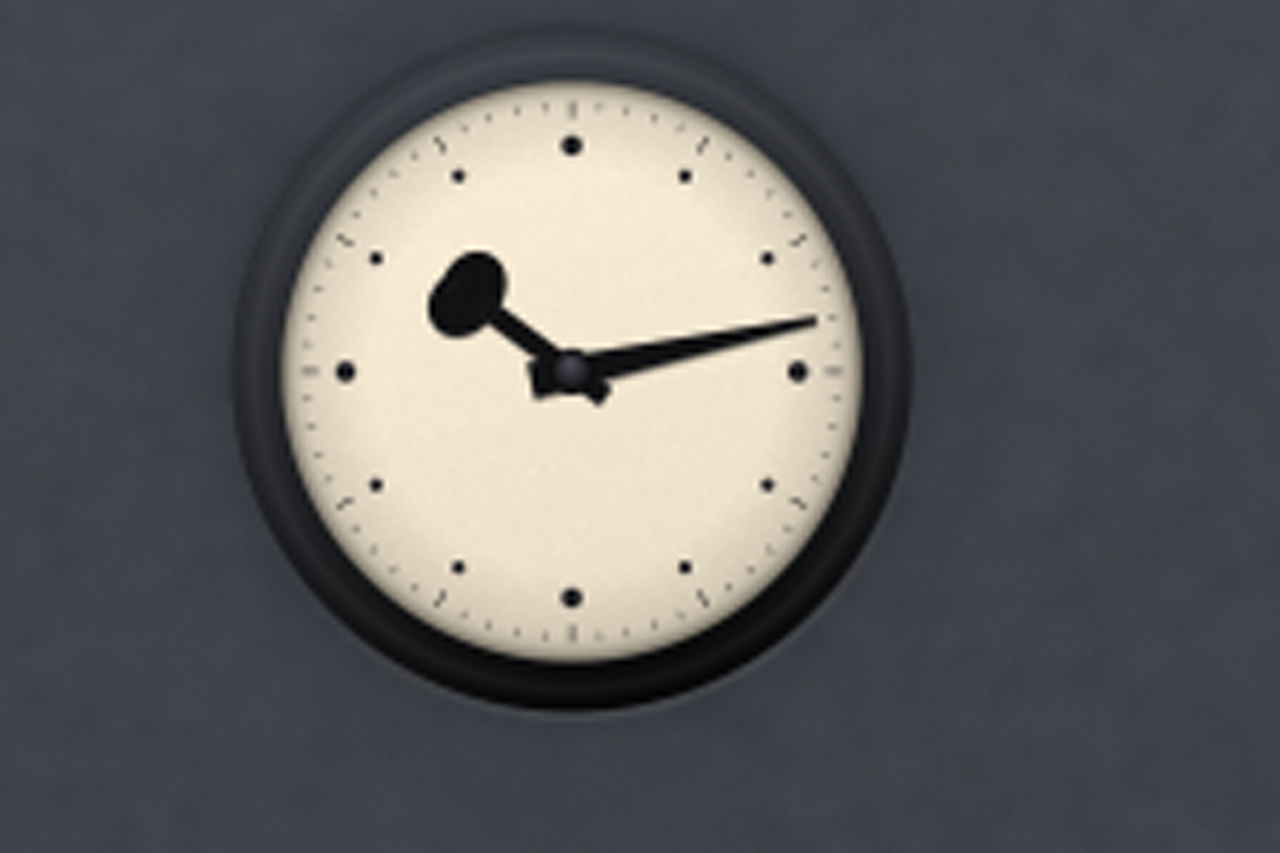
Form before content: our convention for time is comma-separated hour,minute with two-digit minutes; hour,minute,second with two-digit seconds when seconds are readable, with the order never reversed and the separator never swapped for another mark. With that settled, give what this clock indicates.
10,13
